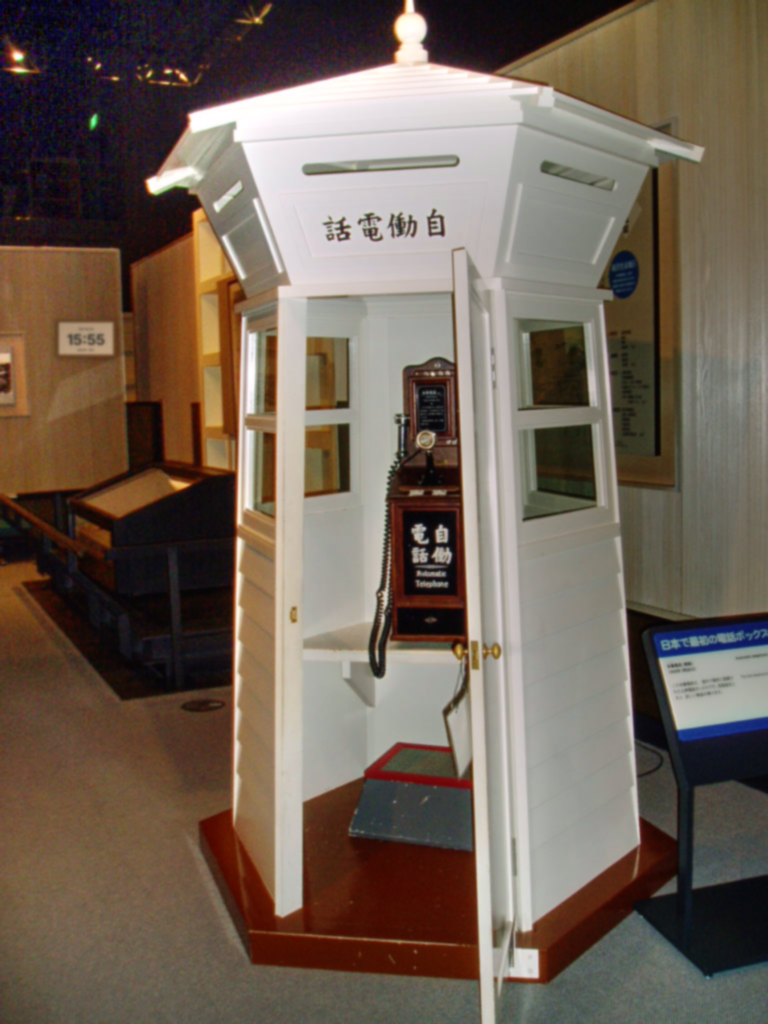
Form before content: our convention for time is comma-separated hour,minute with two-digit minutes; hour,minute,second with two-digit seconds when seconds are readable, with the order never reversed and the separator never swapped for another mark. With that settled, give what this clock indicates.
15,55
